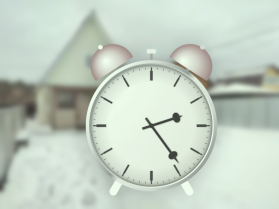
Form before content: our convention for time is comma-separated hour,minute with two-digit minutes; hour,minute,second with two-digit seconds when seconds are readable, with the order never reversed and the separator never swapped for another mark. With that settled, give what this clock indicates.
2,24
